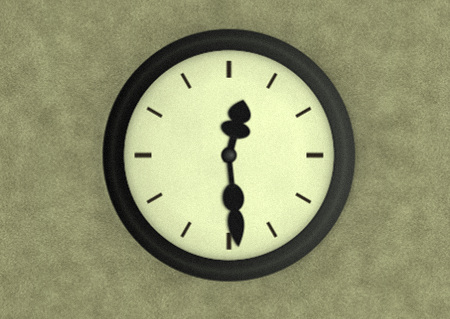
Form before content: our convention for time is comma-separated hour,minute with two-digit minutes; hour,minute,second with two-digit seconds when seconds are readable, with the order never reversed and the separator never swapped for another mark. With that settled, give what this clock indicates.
12,29
